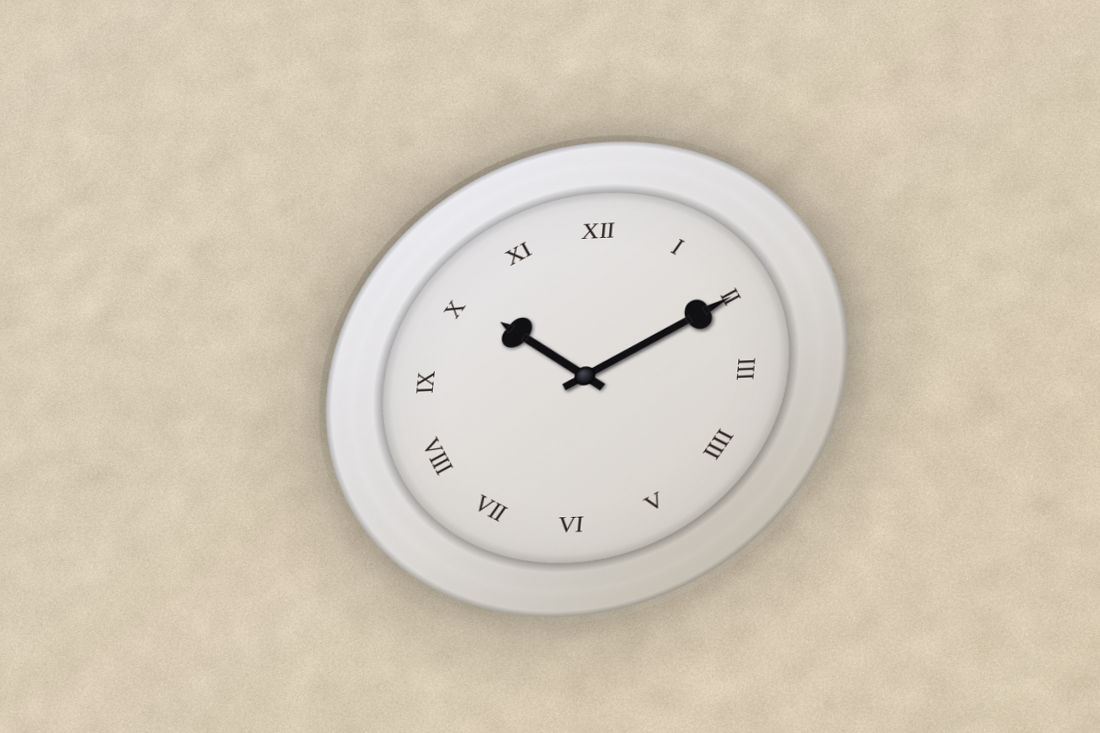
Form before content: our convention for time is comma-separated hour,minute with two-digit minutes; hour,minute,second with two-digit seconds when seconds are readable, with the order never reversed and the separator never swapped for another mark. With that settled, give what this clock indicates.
10,10
